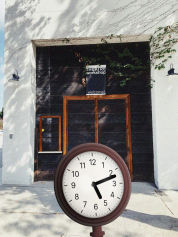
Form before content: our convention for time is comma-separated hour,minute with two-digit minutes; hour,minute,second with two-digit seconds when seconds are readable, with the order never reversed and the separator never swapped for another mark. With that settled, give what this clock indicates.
5,12
